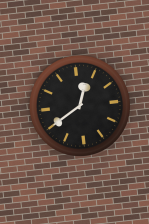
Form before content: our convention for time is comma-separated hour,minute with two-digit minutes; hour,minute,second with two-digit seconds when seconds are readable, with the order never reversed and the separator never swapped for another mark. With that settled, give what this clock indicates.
12,40
